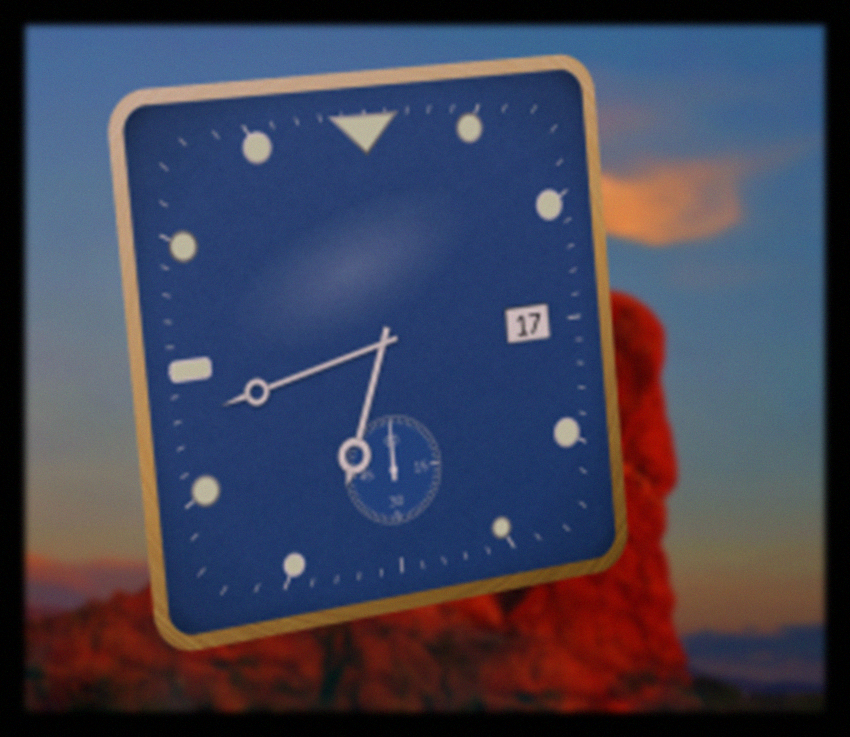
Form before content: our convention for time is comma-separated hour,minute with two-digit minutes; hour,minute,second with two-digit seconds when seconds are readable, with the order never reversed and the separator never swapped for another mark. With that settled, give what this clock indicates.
6,43
